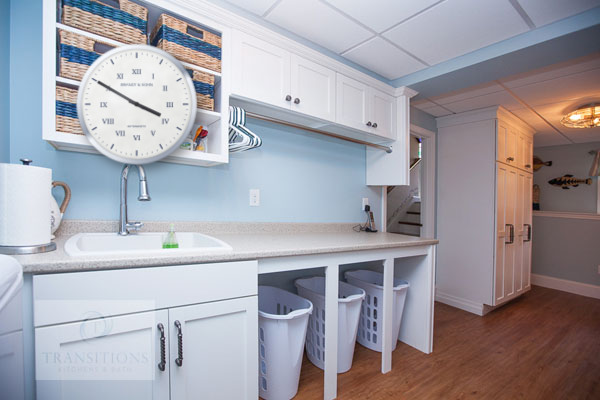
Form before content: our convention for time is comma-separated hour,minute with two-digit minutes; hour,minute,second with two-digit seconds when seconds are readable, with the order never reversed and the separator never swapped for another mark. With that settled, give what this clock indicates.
3,50
